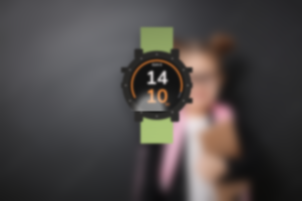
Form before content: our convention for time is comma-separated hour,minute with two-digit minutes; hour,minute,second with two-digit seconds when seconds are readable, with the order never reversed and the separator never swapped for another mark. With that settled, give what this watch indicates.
14,10
